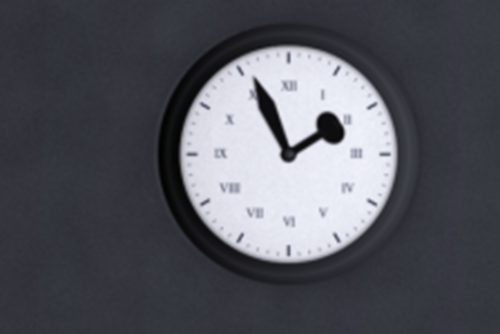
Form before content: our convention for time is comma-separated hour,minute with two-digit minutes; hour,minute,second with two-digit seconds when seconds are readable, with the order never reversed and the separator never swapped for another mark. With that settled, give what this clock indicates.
1,56
